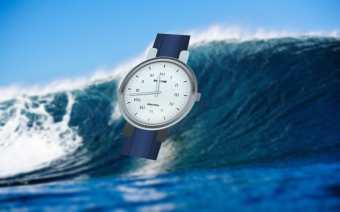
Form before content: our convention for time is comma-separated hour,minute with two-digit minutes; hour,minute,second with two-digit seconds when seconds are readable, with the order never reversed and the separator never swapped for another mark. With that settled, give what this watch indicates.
11,43
